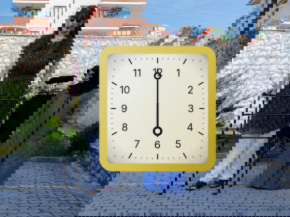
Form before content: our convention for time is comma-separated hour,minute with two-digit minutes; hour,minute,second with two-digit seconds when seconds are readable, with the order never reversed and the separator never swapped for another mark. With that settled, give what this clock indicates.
6,00
